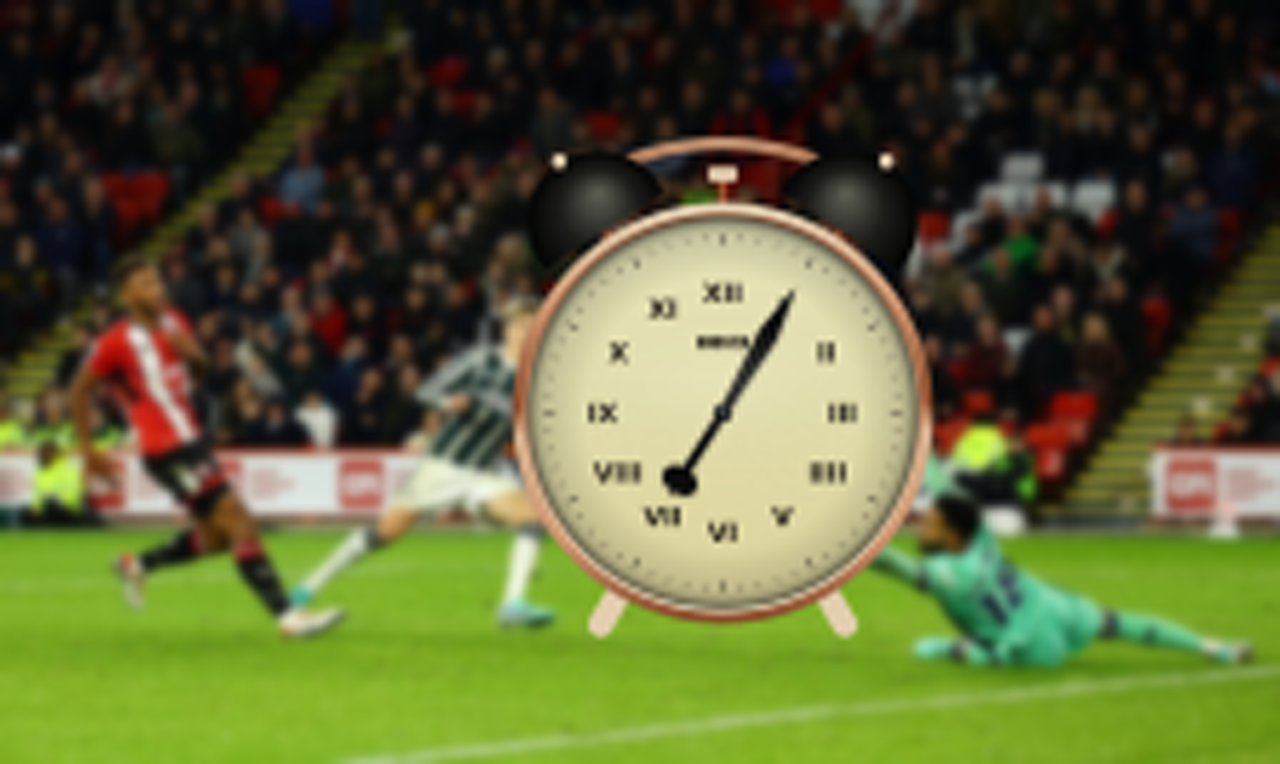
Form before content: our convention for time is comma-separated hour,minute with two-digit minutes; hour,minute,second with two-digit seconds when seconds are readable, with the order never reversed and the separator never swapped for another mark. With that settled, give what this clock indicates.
7,05
